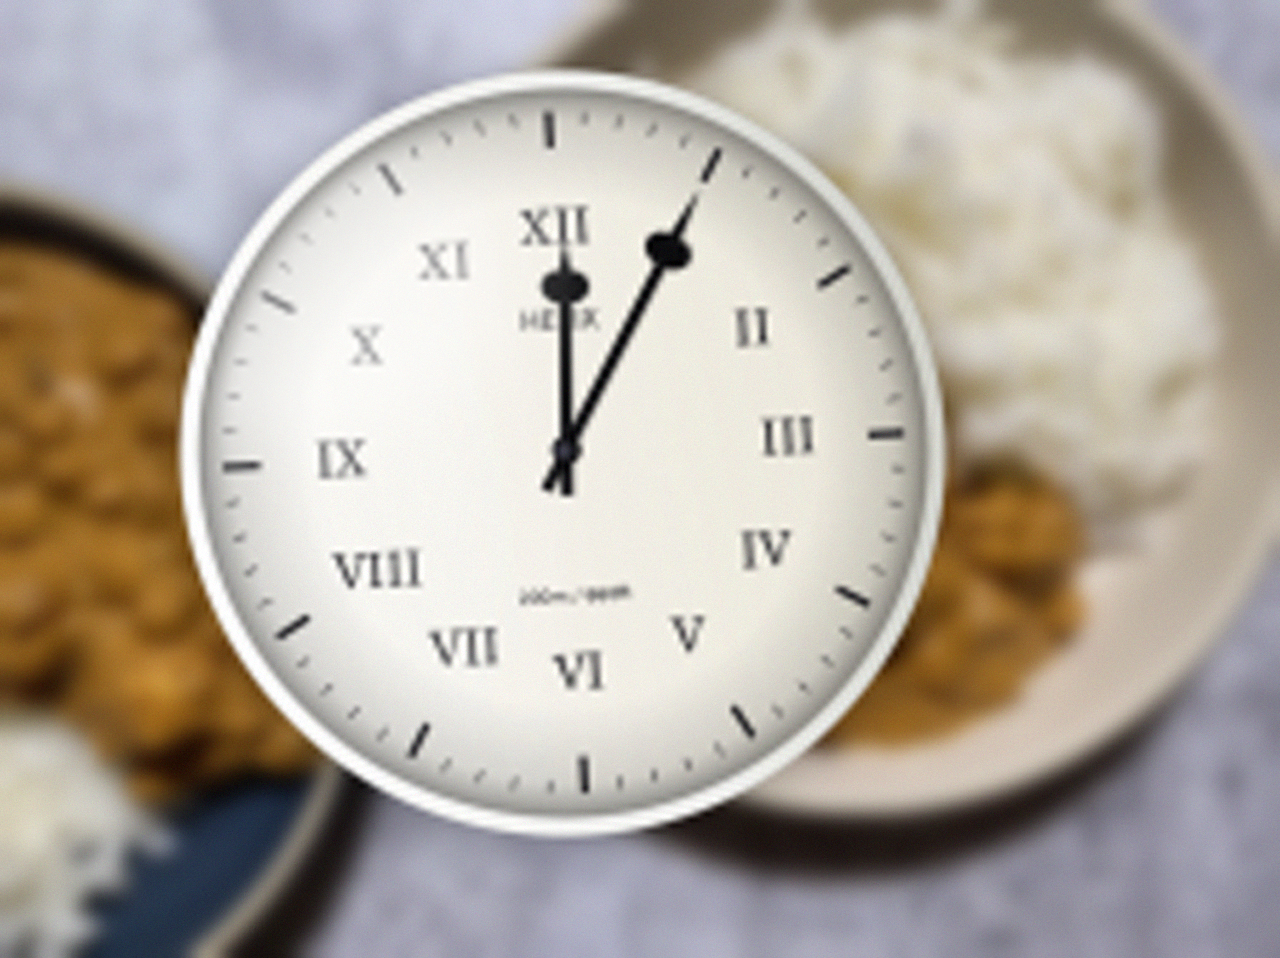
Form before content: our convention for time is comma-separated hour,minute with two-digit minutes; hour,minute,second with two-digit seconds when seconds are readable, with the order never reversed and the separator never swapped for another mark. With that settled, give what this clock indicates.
12,05
